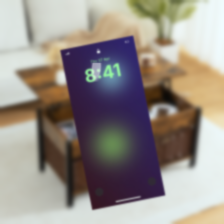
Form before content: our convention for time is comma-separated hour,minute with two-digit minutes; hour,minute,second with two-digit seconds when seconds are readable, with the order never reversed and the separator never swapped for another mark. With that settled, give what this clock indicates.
8,41
